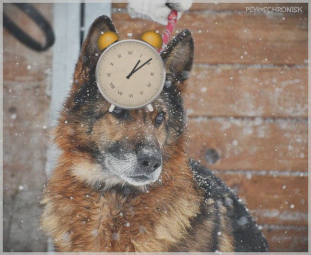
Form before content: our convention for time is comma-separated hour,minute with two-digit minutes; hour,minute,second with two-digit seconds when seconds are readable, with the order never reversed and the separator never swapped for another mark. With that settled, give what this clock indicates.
1,09
